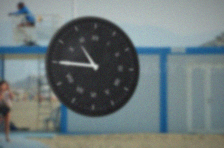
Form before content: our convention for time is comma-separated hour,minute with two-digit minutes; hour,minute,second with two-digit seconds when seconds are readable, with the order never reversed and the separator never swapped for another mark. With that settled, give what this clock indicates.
10,45
